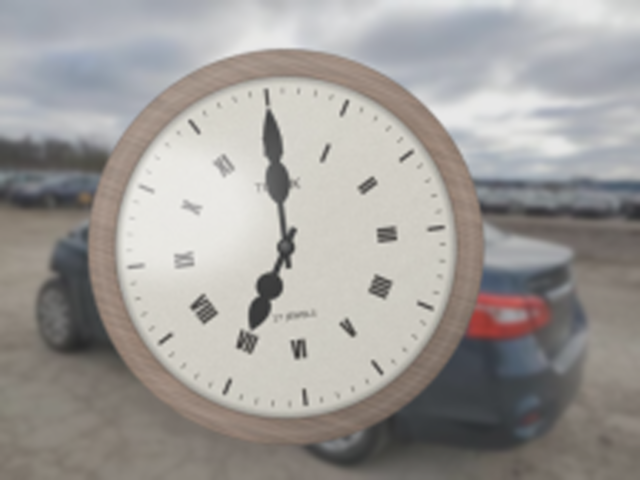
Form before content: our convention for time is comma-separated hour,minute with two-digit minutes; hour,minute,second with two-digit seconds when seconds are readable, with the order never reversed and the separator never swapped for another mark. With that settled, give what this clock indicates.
7,00
